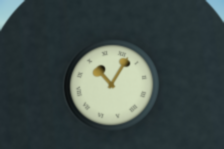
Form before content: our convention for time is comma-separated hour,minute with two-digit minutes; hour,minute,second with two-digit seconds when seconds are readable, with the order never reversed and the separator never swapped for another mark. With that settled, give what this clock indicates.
10,02
